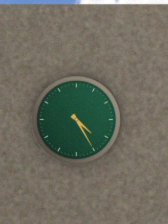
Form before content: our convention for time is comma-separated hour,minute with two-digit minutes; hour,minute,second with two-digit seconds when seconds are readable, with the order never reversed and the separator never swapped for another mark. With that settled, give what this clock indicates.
4,25
